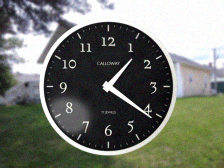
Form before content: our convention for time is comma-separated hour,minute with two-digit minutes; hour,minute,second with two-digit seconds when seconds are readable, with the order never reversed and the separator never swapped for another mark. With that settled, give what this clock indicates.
1,21
